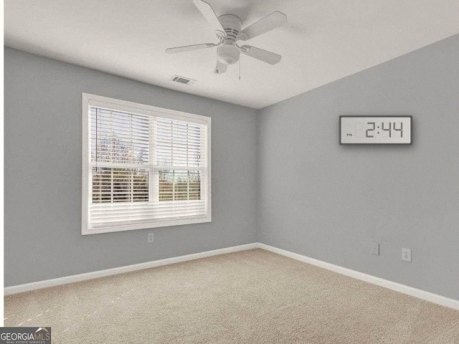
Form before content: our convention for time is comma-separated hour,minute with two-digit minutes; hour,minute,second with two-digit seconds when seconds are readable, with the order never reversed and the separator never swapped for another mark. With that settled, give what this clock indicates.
2,44
